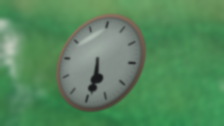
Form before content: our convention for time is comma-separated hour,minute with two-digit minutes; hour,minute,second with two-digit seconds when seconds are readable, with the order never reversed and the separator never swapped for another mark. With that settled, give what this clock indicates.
5,29
